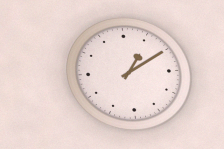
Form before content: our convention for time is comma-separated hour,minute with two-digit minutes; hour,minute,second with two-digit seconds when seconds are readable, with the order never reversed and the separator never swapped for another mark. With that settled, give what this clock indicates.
1,10
